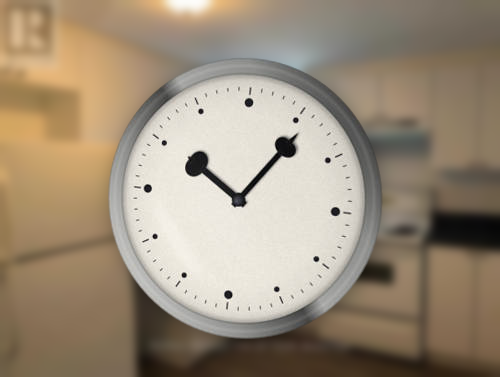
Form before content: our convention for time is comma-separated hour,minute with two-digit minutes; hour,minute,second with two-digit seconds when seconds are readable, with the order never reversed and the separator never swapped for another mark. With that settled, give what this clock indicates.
10,06
